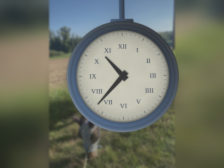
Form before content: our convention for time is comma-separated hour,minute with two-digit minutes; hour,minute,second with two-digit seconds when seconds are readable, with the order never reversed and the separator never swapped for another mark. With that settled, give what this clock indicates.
10,37
